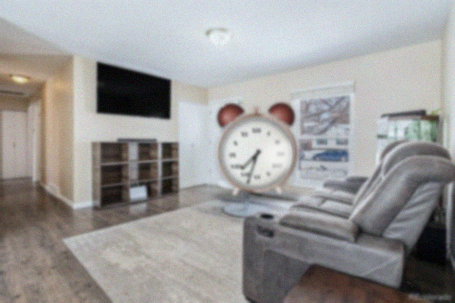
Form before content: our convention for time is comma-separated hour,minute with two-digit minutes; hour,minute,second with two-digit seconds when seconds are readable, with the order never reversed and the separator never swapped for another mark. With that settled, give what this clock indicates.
7,33
